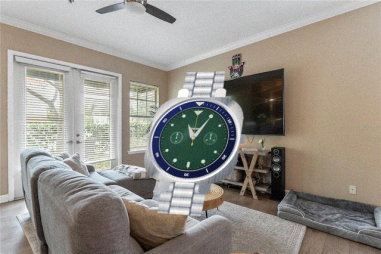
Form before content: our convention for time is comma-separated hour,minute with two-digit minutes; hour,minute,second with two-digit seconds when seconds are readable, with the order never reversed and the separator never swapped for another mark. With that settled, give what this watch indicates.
11,05
